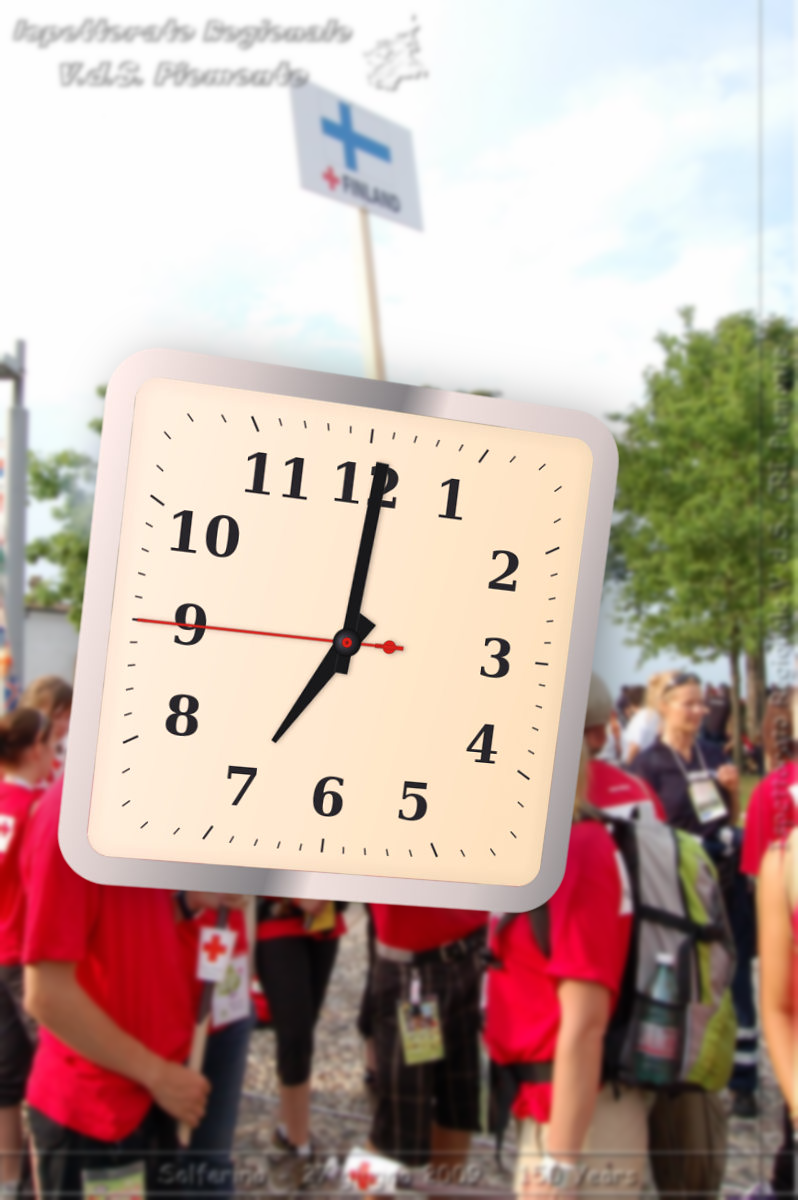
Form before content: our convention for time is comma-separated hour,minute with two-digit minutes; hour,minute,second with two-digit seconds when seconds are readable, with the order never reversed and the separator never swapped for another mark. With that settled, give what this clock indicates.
7,00,45
